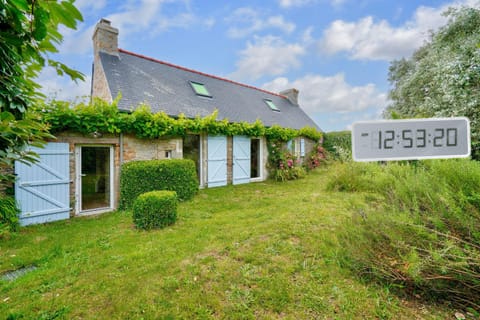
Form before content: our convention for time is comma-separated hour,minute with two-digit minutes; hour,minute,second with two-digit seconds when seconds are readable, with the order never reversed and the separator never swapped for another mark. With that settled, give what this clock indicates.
12,53,20
